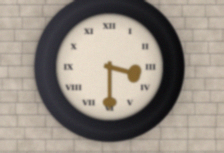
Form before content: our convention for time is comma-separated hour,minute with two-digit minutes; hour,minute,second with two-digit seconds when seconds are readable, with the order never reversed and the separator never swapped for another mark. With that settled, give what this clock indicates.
3,30
